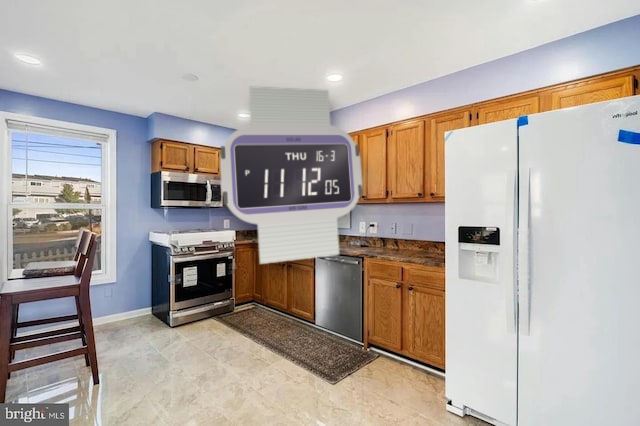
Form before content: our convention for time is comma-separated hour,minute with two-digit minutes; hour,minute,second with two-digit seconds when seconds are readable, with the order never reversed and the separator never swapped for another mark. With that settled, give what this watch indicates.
11,12,05
